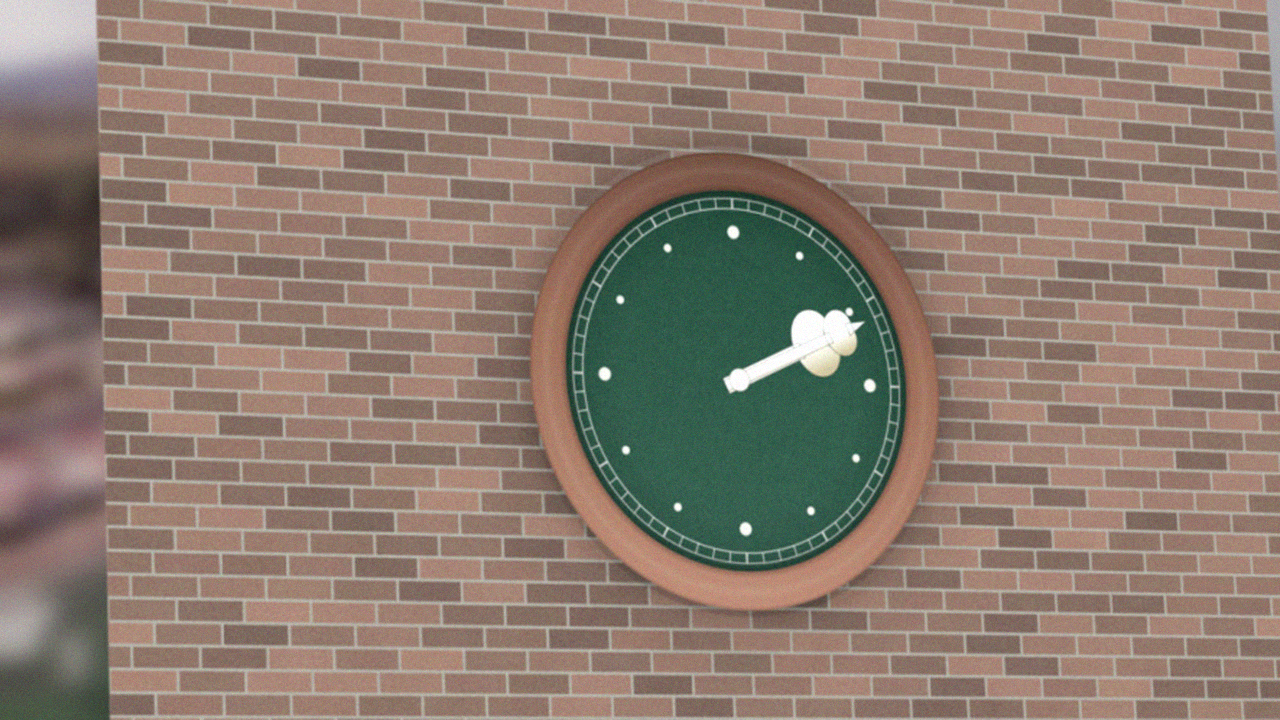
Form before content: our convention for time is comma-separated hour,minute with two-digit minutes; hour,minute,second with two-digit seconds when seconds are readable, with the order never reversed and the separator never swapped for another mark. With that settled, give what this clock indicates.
2,11
